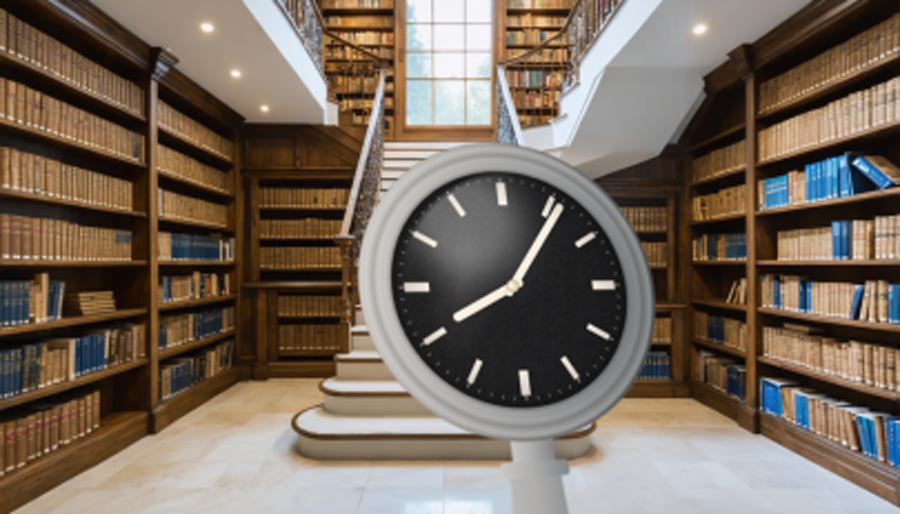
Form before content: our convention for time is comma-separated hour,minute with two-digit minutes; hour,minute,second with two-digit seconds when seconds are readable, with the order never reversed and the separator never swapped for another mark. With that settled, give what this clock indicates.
8,06
